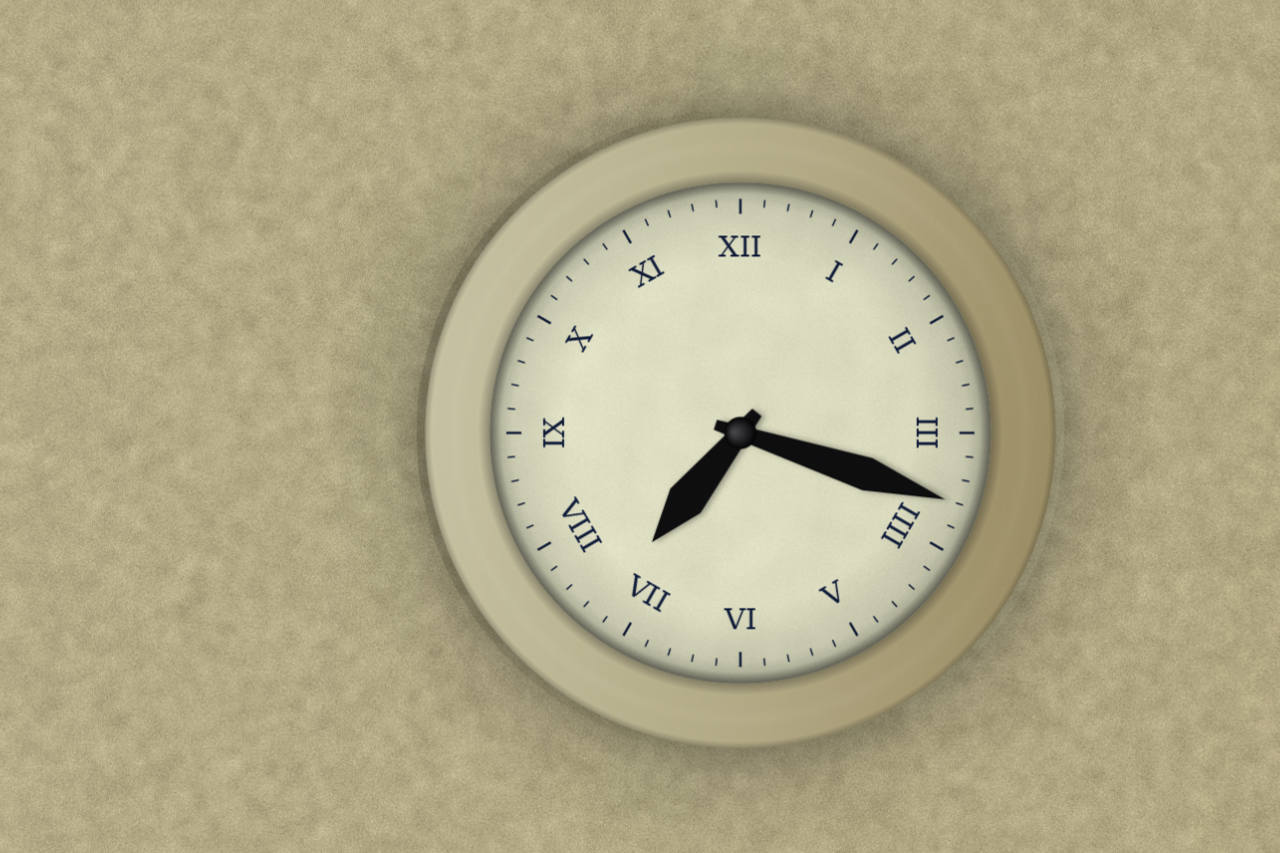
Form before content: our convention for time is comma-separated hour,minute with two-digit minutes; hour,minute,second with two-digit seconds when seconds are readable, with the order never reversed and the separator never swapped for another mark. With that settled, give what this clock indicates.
7,18
